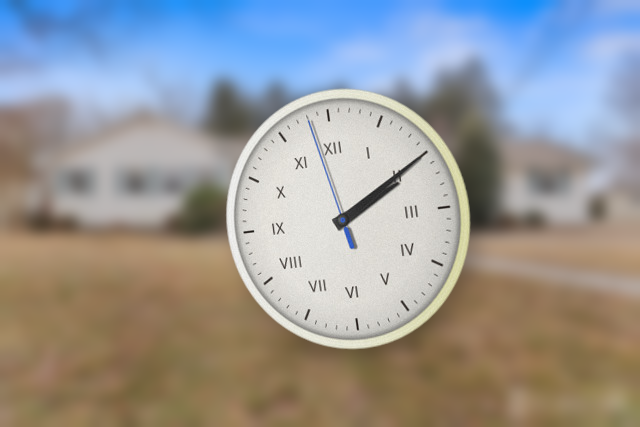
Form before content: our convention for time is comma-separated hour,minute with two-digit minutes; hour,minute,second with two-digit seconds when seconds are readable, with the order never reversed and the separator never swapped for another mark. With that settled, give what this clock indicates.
2,09,58
